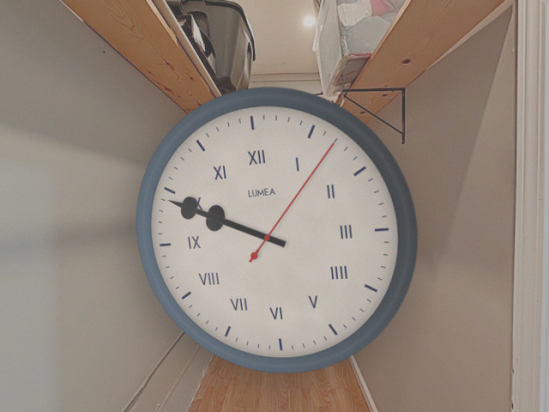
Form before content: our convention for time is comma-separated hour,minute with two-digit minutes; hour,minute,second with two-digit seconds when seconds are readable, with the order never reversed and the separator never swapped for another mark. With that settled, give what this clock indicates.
9,49,07
